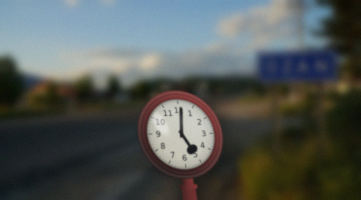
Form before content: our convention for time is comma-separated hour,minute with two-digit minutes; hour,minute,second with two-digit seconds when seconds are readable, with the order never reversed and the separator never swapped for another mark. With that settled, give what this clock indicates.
5,01
